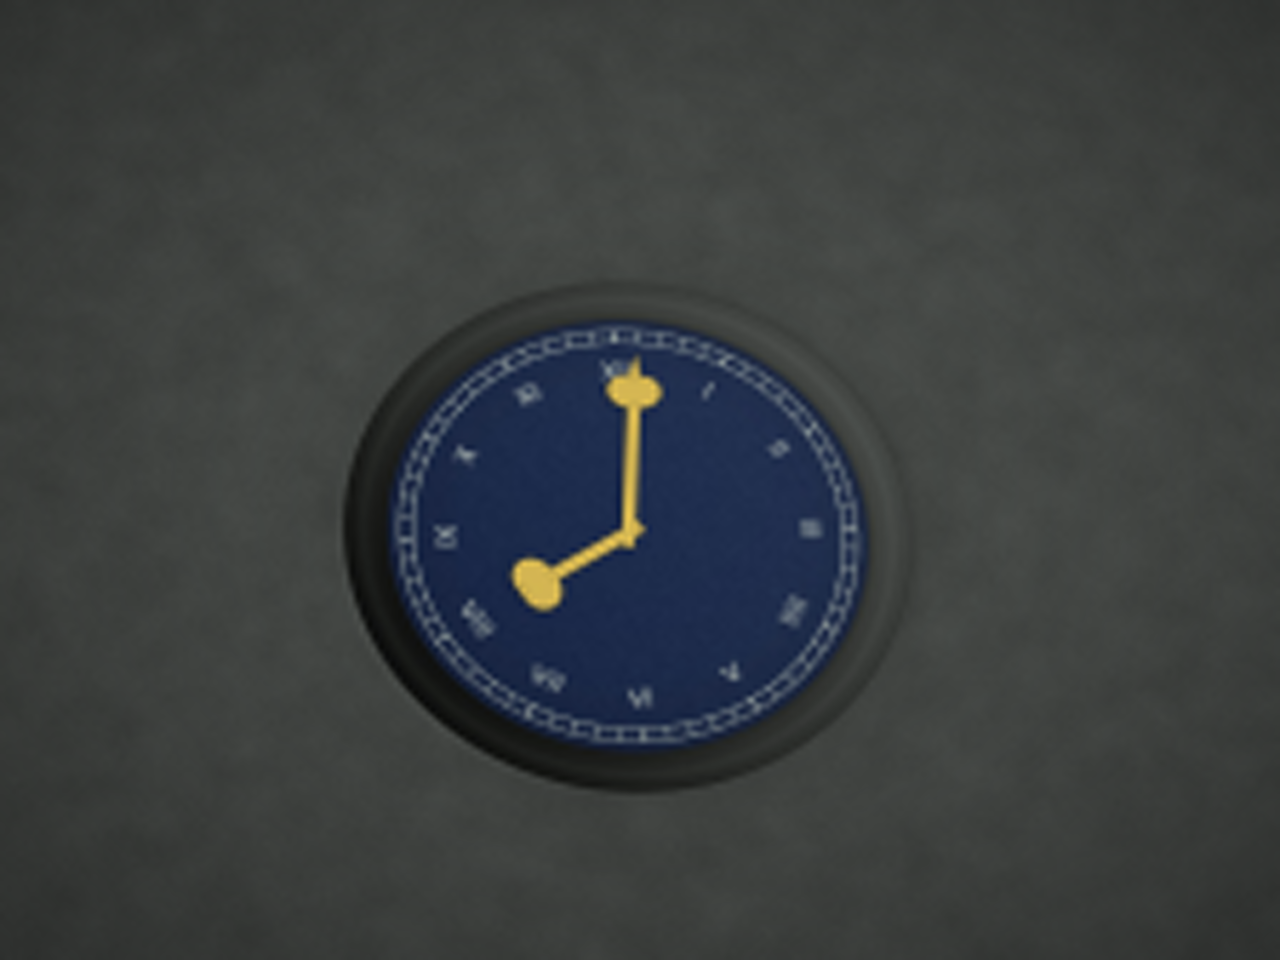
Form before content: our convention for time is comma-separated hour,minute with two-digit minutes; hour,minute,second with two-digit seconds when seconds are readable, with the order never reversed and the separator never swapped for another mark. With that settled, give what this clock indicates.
8,01
